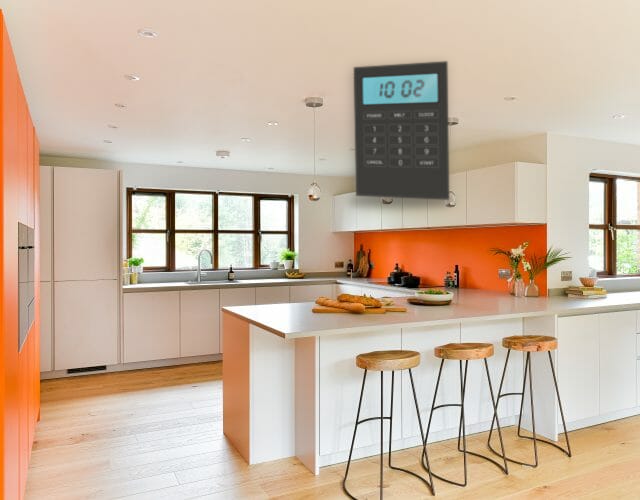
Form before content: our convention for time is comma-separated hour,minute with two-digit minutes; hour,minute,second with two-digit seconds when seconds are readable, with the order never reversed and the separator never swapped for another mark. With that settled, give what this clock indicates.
10,02
